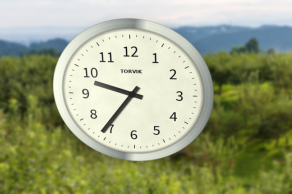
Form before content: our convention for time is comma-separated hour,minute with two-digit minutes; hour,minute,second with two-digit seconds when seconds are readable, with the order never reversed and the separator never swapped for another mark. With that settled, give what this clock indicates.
9,36
